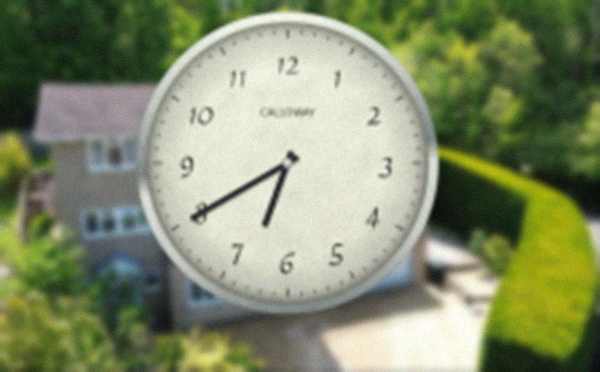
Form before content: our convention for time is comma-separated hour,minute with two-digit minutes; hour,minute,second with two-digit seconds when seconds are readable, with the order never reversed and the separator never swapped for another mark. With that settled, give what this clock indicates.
6,40
